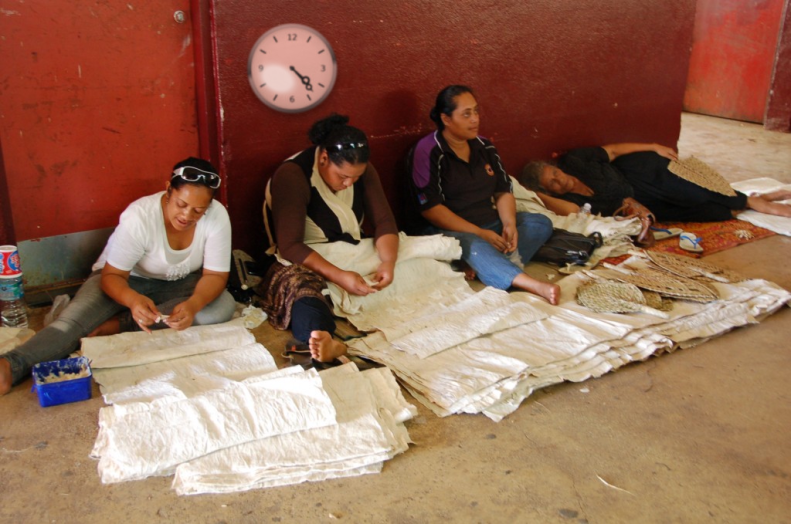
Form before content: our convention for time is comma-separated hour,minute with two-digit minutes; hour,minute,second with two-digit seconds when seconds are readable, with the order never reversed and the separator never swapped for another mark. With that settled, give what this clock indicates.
4,23
